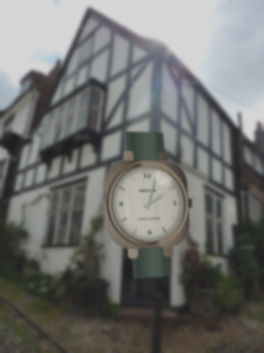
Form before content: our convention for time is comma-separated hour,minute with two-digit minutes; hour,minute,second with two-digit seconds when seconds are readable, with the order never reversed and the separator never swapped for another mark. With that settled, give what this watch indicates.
2,03
